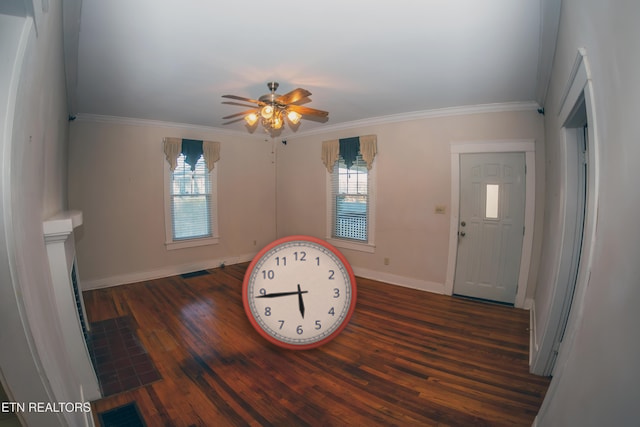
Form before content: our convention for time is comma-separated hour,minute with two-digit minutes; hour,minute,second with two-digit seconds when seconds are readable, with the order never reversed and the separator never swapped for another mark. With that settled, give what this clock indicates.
5,44
